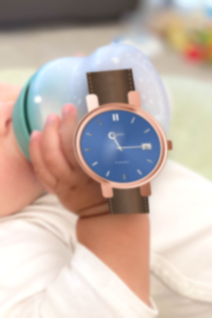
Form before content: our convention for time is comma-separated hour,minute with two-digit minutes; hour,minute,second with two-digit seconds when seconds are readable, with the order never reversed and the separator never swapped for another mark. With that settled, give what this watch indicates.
11,15
